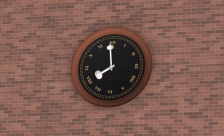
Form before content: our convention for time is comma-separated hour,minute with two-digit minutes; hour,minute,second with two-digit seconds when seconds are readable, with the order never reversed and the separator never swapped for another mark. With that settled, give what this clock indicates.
7,59
